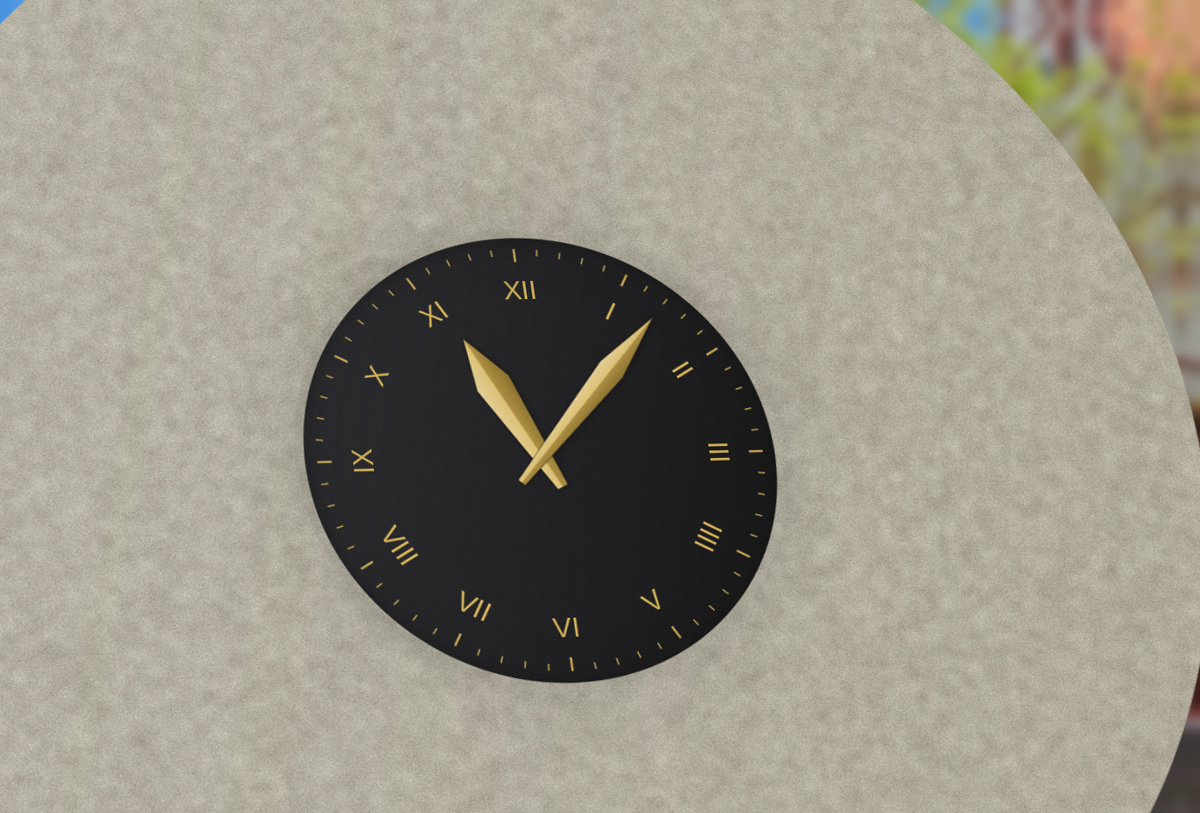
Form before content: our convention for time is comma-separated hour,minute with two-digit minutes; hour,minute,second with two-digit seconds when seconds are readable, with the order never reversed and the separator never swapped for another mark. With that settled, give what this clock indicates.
11,07
